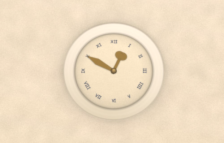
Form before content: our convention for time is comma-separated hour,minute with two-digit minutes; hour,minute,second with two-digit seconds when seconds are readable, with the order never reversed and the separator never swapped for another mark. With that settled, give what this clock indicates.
12,50
